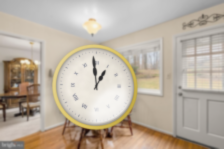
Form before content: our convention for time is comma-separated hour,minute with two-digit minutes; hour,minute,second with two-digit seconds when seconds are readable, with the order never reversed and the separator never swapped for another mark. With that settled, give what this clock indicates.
12,59
